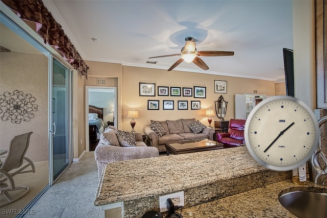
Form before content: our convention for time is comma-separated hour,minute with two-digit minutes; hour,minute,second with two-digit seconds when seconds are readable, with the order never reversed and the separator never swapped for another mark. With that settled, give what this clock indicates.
1,37
